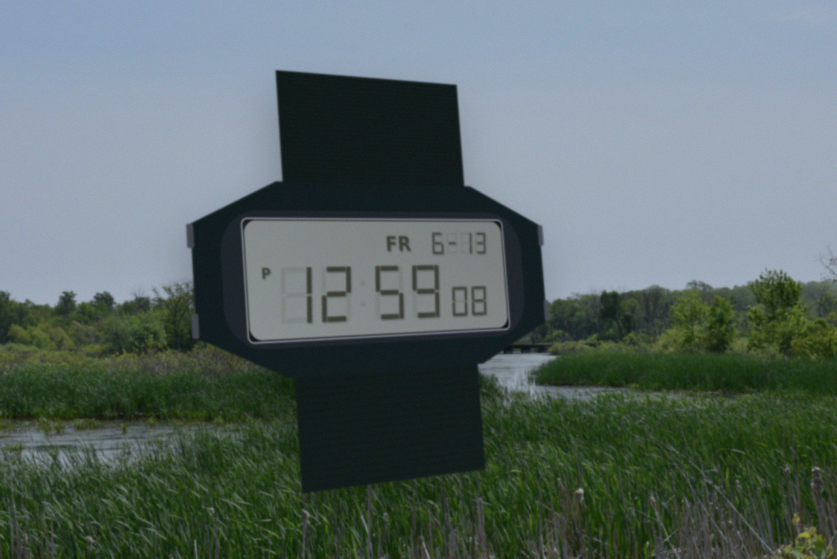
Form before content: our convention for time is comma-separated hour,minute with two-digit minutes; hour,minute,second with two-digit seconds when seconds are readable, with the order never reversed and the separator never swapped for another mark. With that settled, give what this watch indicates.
12,59,08
